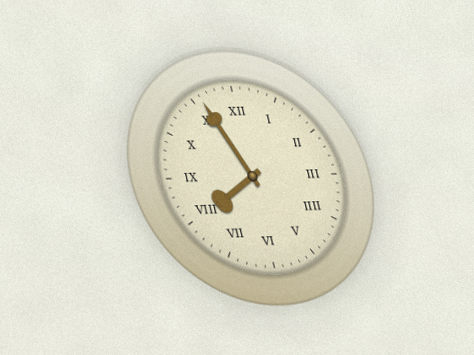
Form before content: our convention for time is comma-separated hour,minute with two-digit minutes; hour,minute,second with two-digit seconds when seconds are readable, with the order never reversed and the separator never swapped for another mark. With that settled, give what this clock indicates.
7,56
